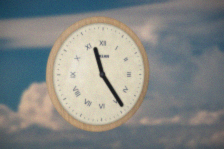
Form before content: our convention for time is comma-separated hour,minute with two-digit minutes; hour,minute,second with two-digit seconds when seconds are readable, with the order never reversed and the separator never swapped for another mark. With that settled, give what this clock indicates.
11,24
